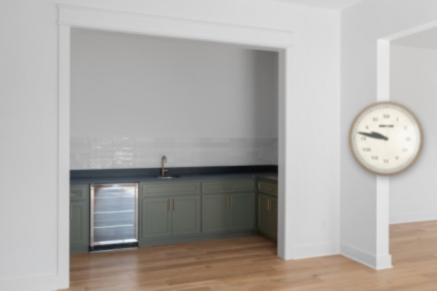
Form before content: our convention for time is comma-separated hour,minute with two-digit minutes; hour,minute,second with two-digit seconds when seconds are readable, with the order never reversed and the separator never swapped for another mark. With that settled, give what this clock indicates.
9,47
